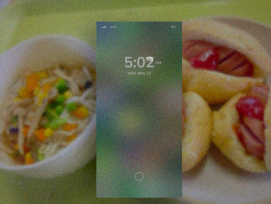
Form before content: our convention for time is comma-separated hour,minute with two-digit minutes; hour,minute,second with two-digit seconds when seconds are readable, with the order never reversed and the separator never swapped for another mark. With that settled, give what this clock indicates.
5,02
